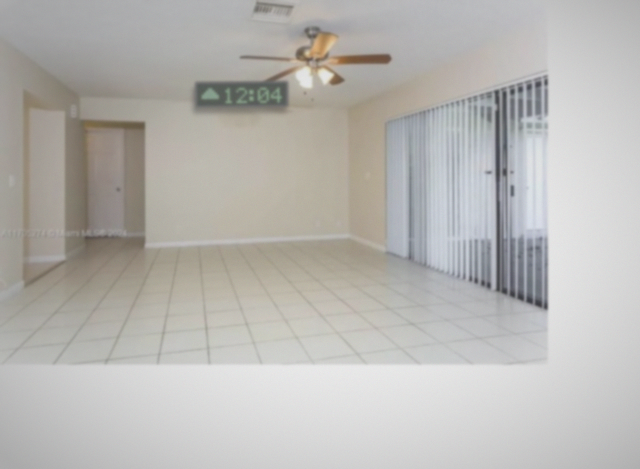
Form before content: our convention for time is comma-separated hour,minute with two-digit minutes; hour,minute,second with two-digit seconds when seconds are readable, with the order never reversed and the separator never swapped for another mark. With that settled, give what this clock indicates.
12,04
